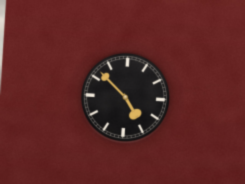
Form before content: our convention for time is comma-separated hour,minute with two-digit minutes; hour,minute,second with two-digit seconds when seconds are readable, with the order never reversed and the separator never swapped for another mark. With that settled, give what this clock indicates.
4,52
